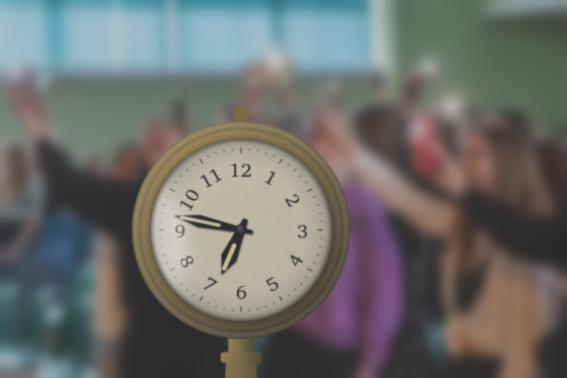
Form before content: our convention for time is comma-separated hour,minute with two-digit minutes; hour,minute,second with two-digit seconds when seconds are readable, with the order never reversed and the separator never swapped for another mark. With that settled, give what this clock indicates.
6,47
